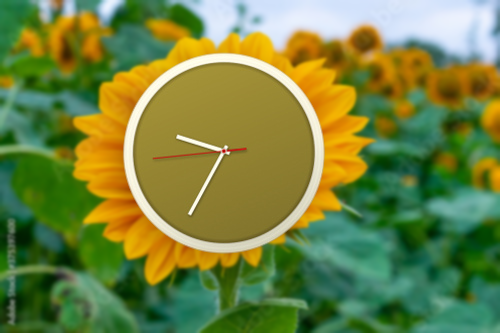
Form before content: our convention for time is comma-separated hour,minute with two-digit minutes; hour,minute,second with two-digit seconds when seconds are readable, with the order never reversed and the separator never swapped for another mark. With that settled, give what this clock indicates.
9,34,44
